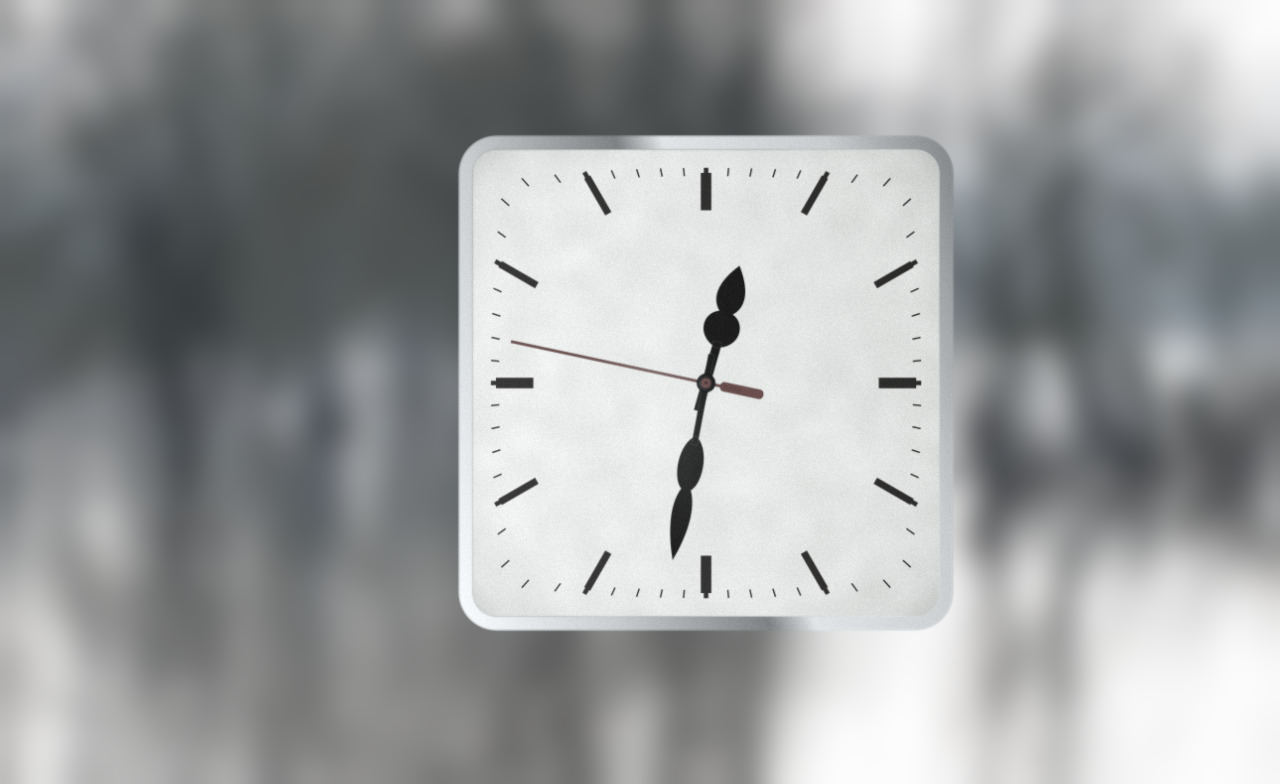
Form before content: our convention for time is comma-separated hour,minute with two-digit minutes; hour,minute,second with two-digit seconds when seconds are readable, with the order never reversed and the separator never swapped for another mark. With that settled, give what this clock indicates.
12,31,47
